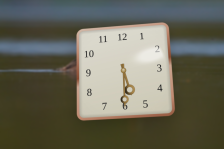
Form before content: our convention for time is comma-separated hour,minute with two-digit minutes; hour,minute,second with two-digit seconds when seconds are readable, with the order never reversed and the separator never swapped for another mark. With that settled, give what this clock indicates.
5,30
